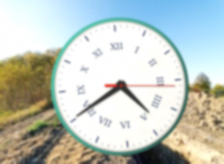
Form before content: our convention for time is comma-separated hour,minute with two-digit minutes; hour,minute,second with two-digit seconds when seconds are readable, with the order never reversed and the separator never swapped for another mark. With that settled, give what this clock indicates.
4,40,16
